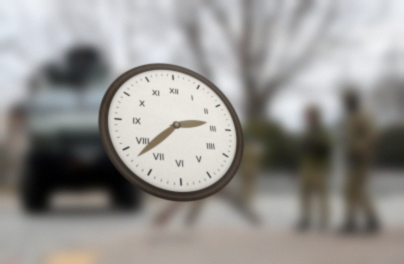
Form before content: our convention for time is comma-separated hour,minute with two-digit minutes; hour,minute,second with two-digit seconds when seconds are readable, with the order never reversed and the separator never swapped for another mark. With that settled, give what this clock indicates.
2,38
